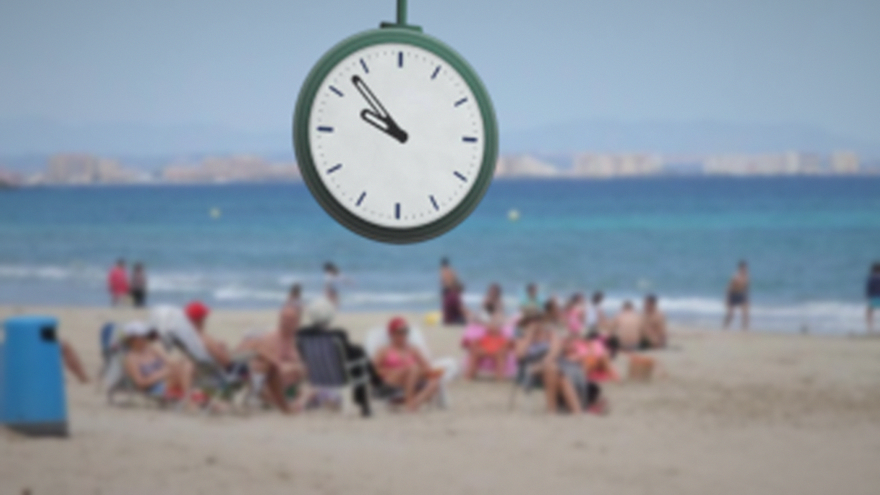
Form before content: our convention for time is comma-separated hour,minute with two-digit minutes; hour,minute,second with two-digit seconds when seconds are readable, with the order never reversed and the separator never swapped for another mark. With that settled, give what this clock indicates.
9,53
